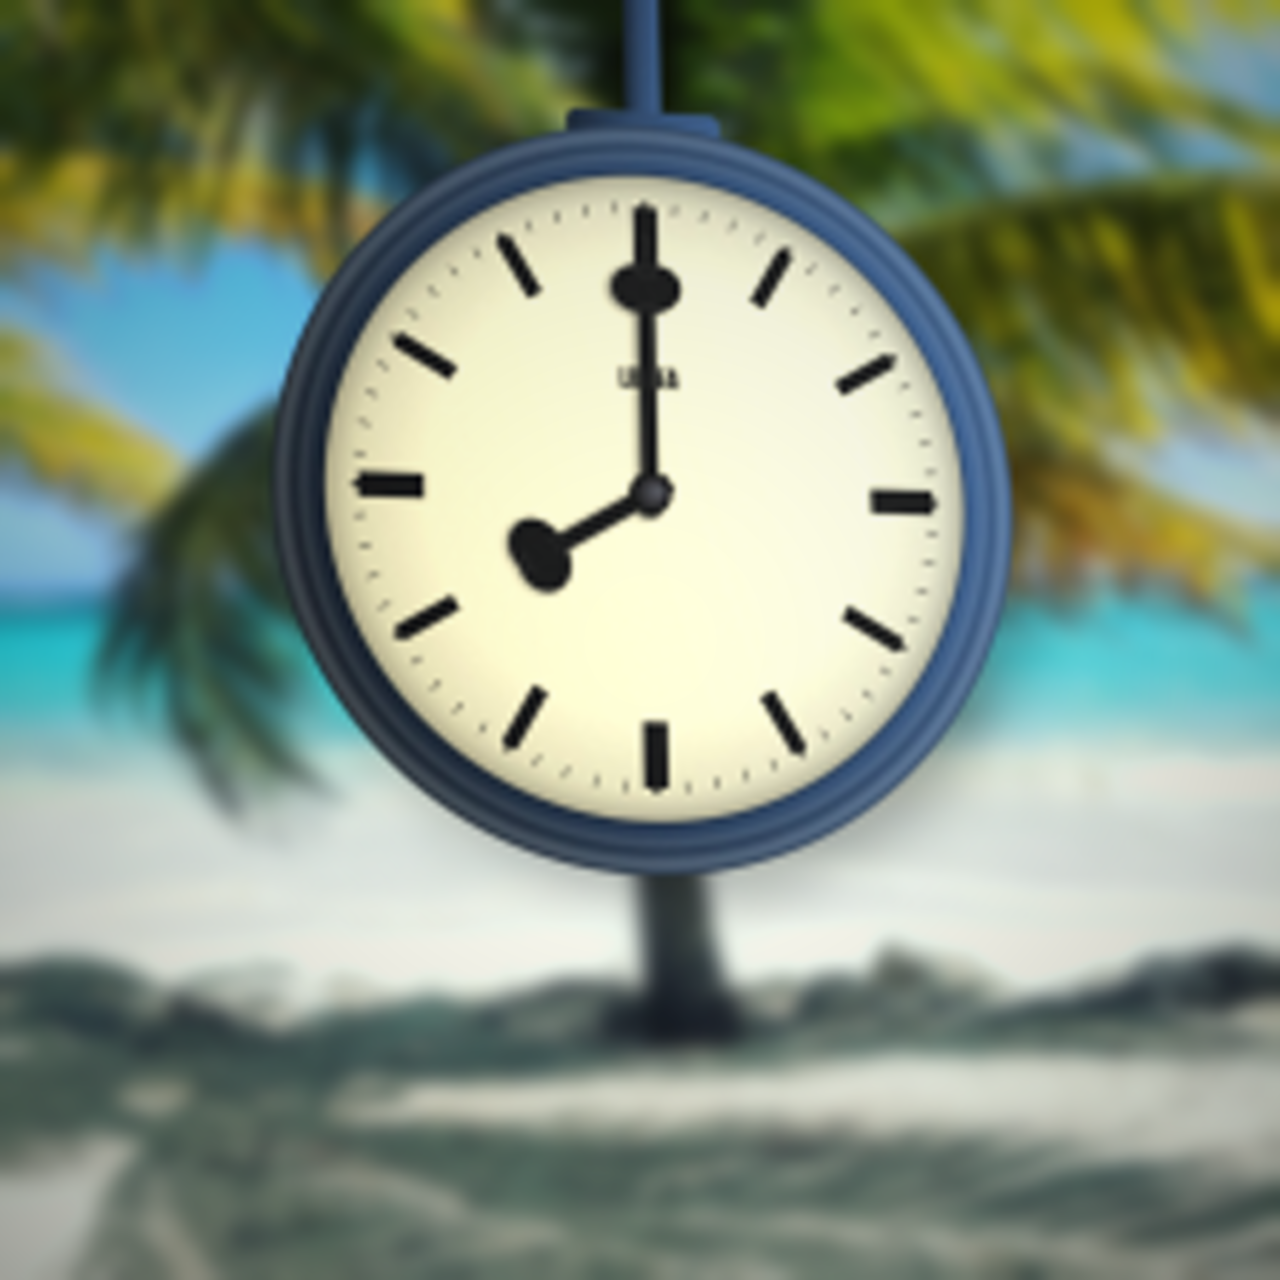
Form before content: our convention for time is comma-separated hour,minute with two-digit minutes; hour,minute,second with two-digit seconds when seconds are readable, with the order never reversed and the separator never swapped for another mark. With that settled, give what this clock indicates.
8,00
